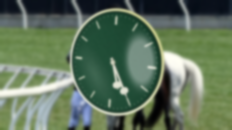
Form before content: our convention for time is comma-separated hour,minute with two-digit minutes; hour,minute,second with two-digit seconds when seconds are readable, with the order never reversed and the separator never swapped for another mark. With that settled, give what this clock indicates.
5,25
